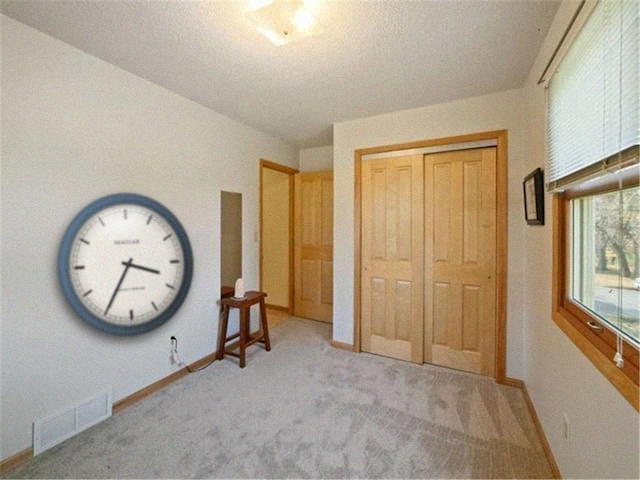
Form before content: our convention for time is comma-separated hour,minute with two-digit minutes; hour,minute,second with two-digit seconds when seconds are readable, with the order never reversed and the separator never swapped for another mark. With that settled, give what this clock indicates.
3,35
